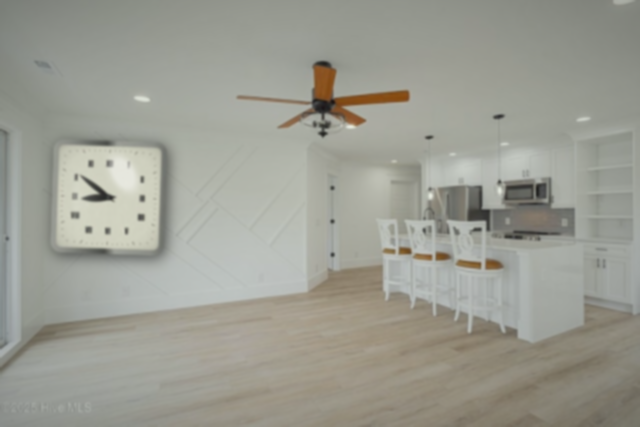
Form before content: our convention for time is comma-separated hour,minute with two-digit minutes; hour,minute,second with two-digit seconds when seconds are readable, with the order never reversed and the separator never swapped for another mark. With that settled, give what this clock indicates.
8,51
